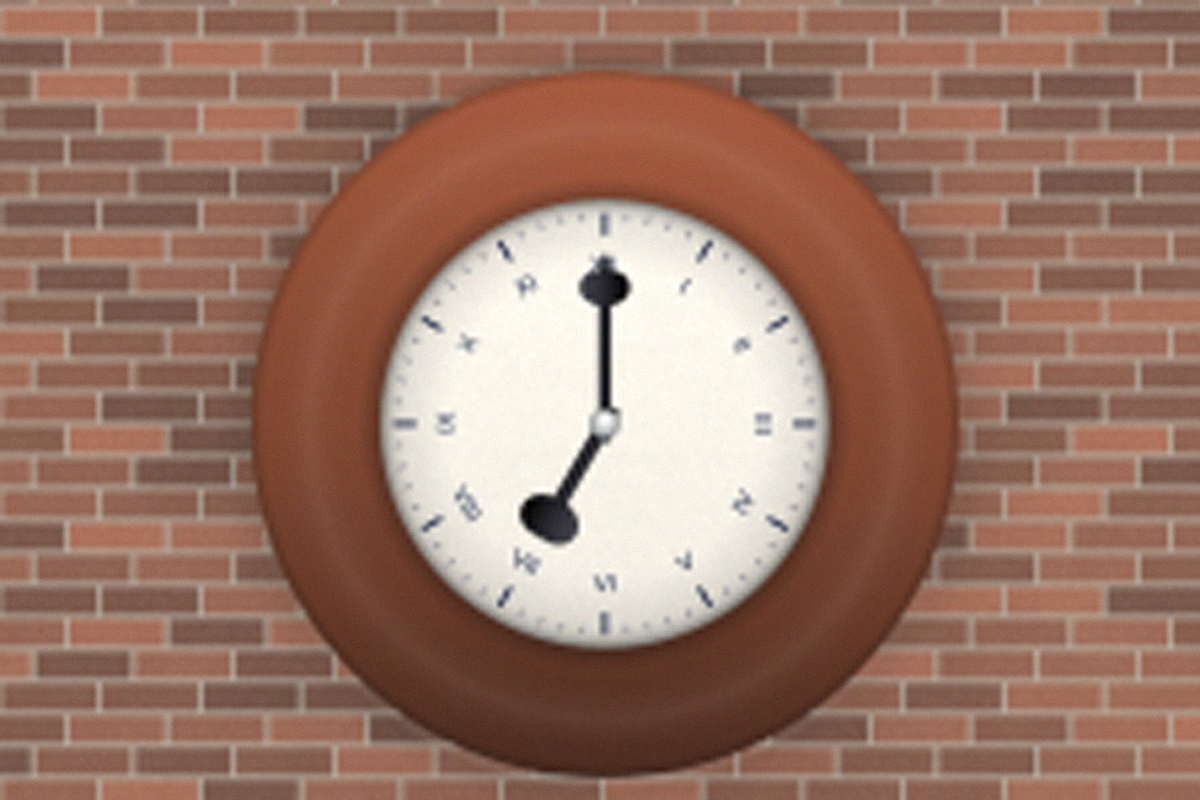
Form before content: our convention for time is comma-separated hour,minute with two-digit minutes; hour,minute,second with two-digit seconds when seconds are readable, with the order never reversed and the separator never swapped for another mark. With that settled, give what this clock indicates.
7,00
